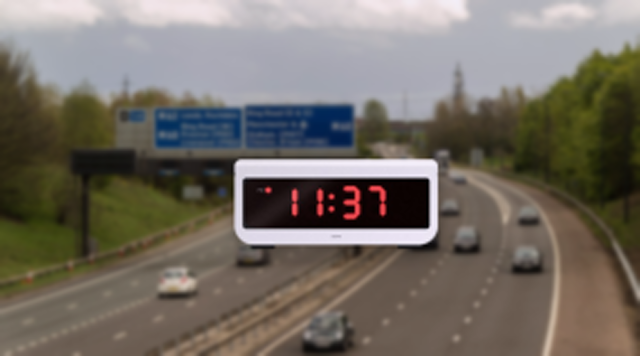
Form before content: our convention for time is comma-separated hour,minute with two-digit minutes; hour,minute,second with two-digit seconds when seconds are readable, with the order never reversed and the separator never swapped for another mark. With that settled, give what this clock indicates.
11,37
